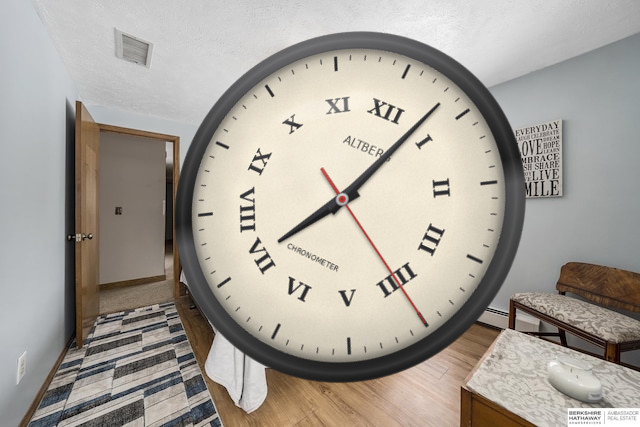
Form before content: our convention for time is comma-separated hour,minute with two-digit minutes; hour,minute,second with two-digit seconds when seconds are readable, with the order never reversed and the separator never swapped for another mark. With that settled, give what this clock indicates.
7,03,20
